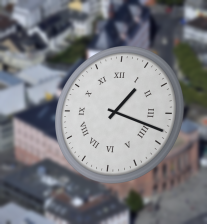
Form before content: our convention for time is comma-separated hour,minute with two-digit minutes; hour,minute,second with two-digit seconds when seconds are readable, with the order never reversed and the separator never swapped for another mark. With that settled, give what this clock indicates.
1,18
